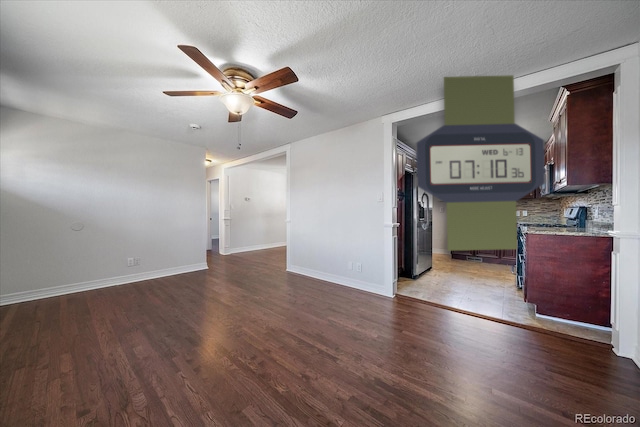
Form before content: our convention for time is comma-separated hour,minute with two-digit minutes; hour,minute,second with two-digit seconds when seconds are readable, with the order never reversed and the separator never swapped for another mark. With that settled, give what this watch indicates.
7,10,36
